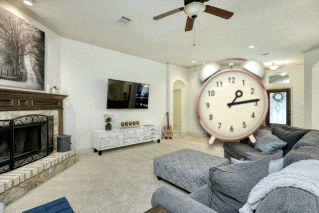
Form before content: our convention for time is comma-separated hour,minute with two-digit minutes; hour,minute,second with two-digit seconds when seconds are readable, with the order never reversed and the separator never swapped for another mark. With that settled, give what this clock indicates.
1,14
